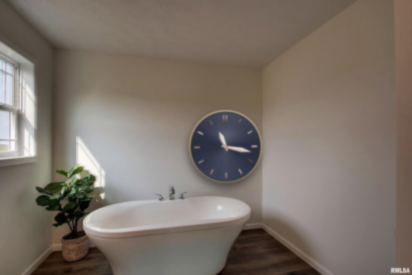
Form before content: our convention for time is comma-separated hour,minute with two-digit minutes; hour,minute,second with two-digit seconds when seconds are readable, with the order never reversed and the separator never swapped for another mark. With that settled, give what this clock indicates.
11,17
